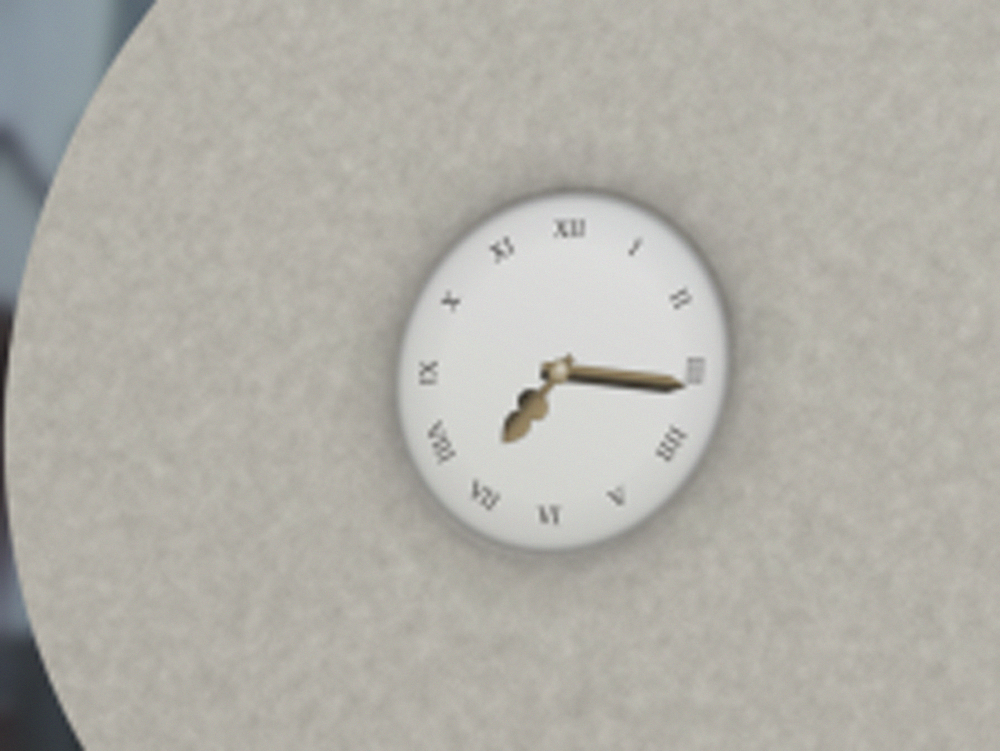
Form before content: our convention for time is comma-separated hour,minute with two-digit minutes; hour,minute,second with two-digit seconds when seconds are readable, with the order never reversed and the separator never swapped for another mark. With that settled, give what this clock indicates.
7,16
